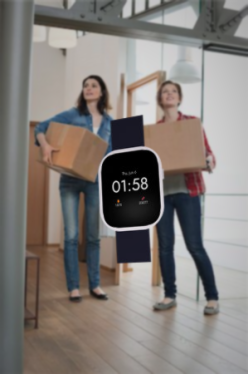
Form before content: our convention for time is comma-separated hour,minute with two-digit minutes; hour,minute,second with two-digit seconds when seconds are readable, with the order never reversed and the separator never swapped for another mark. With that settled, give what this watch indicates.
1,58
